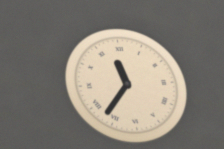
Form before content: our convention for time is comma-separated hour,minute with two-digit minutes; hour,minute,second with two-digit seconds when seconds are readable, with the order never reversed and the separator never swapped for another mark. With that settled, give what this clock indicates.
11,37
